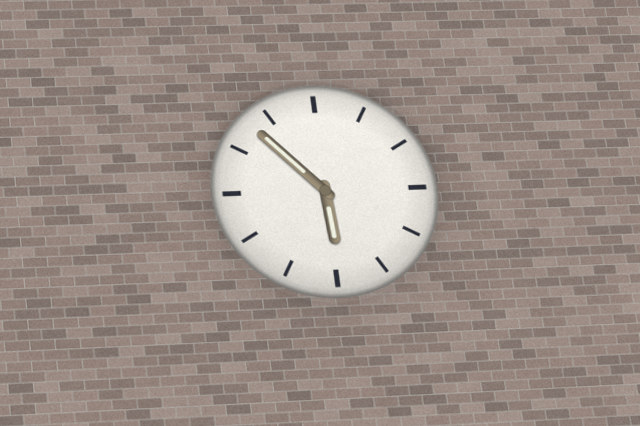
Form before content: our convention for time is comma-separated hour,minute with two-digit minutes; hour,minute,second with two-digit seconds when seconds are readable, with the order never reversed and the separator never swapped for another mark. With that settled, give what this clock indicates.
5,53
